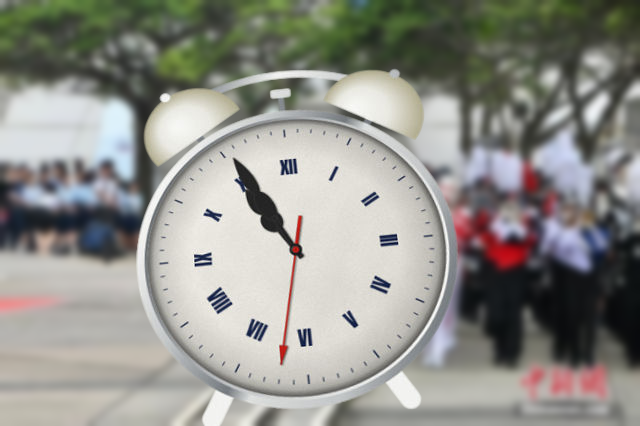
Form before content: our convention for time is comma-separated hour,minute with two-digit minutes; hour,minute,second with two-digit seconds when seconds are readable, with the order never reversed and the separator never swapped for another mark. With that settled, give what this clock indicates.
10,55,32
